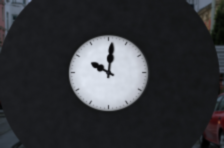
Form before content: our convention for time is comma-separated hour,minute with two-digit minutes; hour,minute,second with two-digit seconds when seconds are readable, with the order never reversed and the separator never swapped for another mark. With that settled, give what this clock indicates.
10,01
